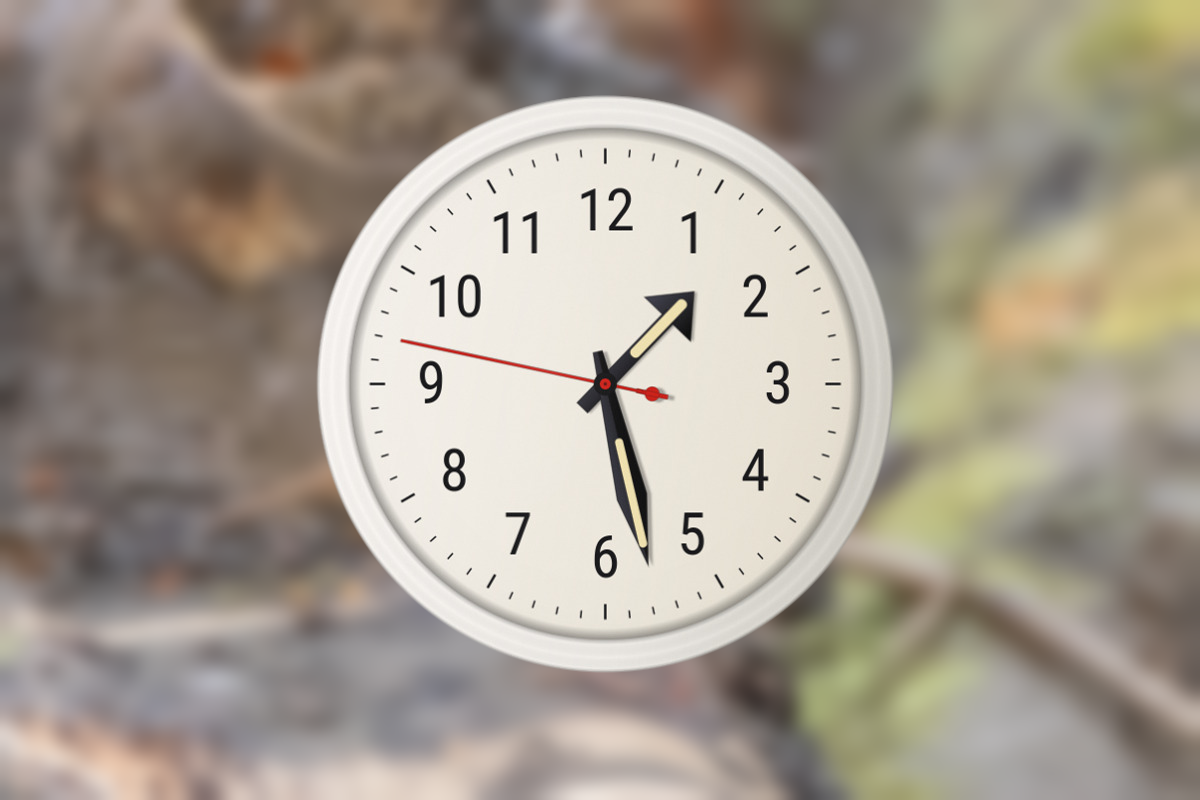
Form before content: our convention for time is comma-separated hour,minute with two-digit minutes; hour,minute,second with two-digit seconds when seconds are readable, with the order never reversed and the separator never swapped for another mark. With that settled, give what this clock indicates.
1,27,47
